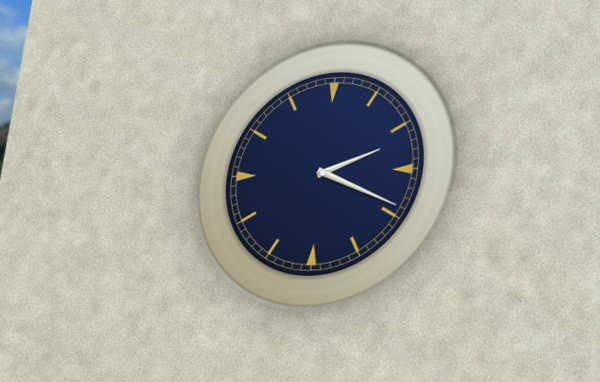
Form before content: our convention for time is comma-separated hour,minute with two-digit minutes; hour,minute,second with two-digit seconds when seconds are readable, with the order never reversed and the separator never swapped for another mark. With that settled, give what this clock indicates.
2,19
